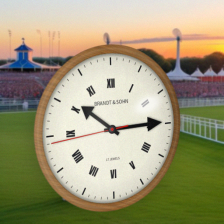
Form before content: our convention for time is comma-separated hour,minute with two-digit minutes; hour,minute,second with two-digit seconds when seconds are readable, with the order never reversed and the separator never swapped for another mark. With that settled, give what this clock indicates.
10,14,44
